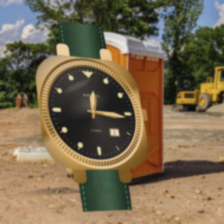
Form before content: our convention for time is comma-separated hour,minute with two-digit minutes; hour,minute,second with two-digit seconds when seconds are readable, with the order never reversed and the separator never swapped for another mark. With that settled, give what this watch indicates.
12,16
